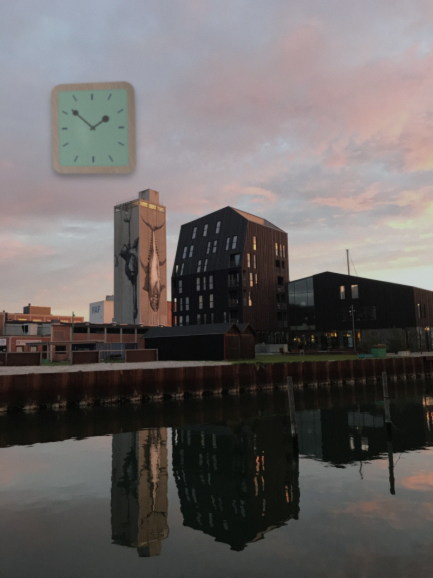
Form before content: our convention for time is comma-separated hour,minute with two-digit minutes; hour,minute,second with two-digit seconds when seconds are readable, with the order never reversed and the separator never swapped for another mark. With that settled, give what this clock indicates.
1,52
